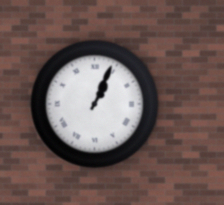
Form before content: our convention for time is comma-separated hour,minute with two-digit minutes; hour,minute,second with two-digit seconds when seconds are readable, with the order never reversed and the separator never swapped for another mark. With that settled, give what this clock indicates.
1,04
